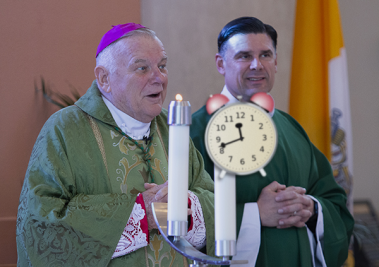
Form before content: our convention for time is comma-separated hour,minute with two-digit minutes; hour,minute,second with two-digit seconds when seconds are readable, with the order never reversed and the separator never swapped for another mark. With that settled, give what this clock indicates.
11,42
